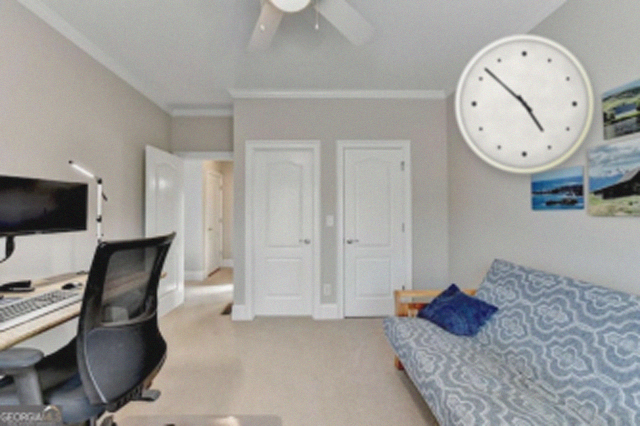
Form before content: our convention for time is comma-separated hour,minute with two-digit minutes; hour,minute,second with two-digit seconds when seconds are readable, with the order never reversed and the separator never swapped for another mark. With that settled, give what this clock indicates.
4,52
